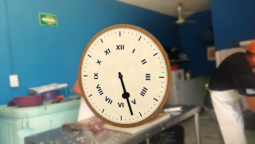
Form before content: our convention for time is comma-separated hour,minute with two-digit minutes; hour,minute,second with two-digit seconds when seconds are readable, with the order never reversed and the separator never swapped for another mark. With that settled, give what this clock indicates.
5,27
